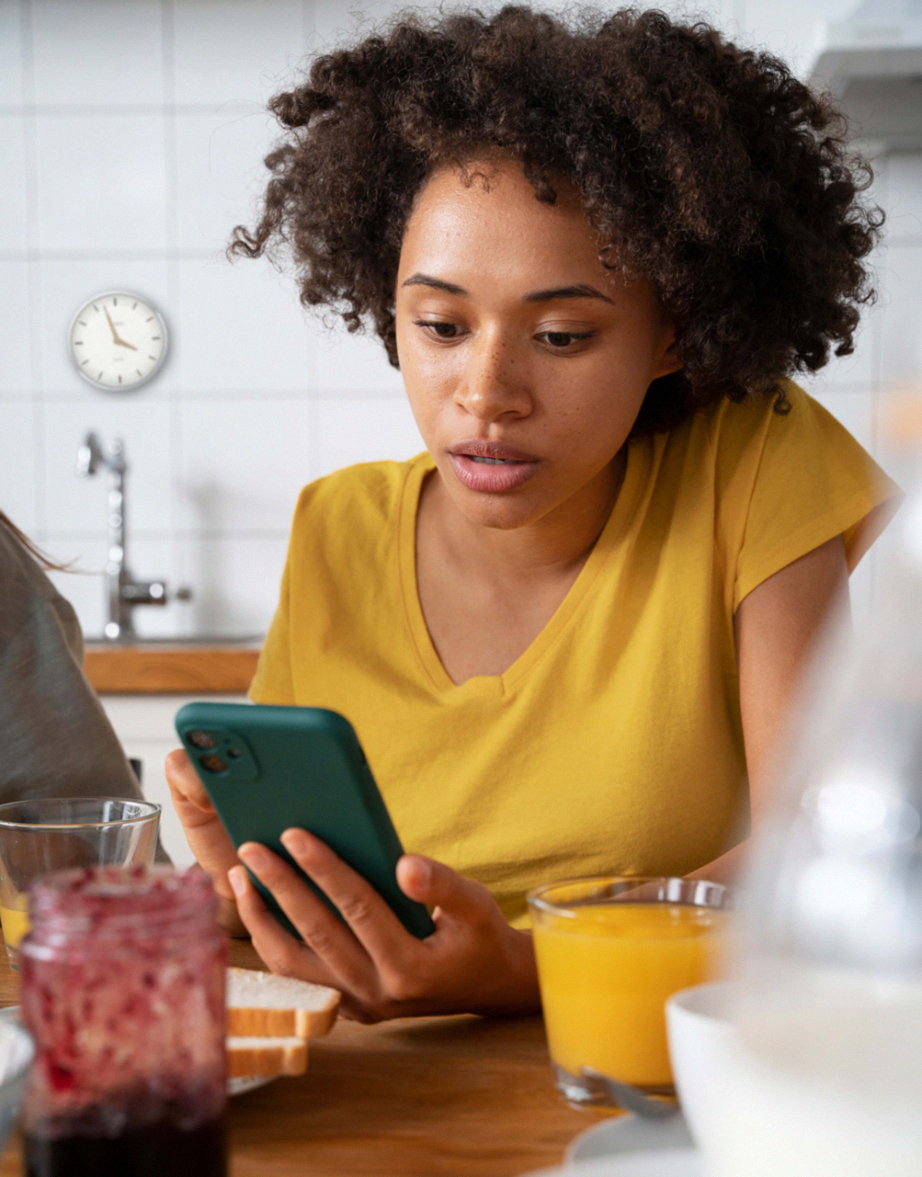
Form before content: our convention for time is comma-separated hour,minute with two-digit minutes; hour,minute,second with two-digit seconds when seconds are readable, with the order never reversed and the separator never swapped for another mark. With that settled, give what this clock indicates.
3,57
